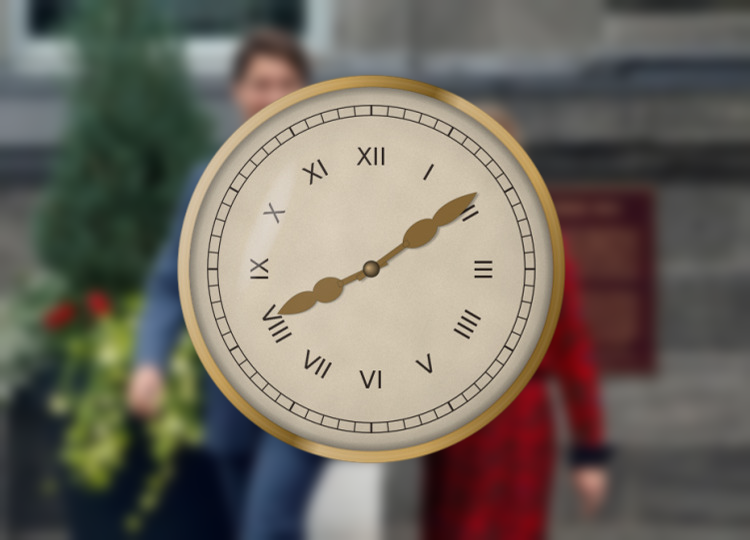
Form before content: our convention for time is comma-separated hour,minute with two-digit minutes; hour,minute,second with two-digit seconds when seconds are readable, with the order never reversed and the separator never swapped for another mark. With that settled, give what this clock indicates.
8,09
